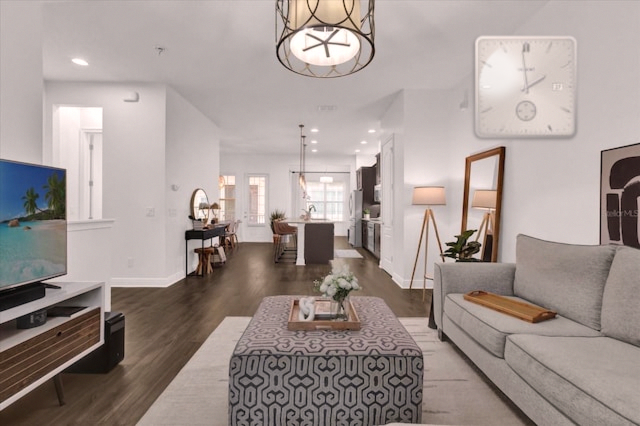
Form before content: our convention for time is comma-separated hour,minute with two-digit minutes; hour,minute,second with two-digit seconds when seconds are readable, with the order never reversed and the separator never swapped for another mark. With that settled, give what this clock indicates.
1,59
